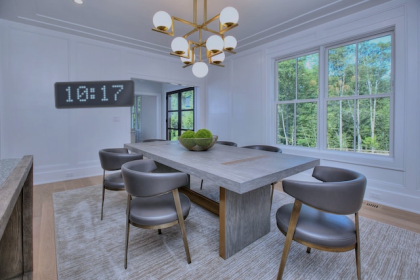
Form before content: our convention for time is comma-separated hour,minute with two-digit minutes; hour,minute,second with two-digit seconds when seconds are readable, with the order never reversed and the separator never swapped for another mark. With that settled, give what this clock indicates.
10,17
